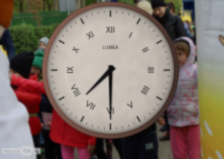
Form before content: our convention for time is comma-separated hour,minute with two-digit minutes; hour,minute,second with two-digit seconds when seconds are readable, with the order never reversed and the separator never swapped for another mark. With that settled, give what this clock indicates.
7,30
